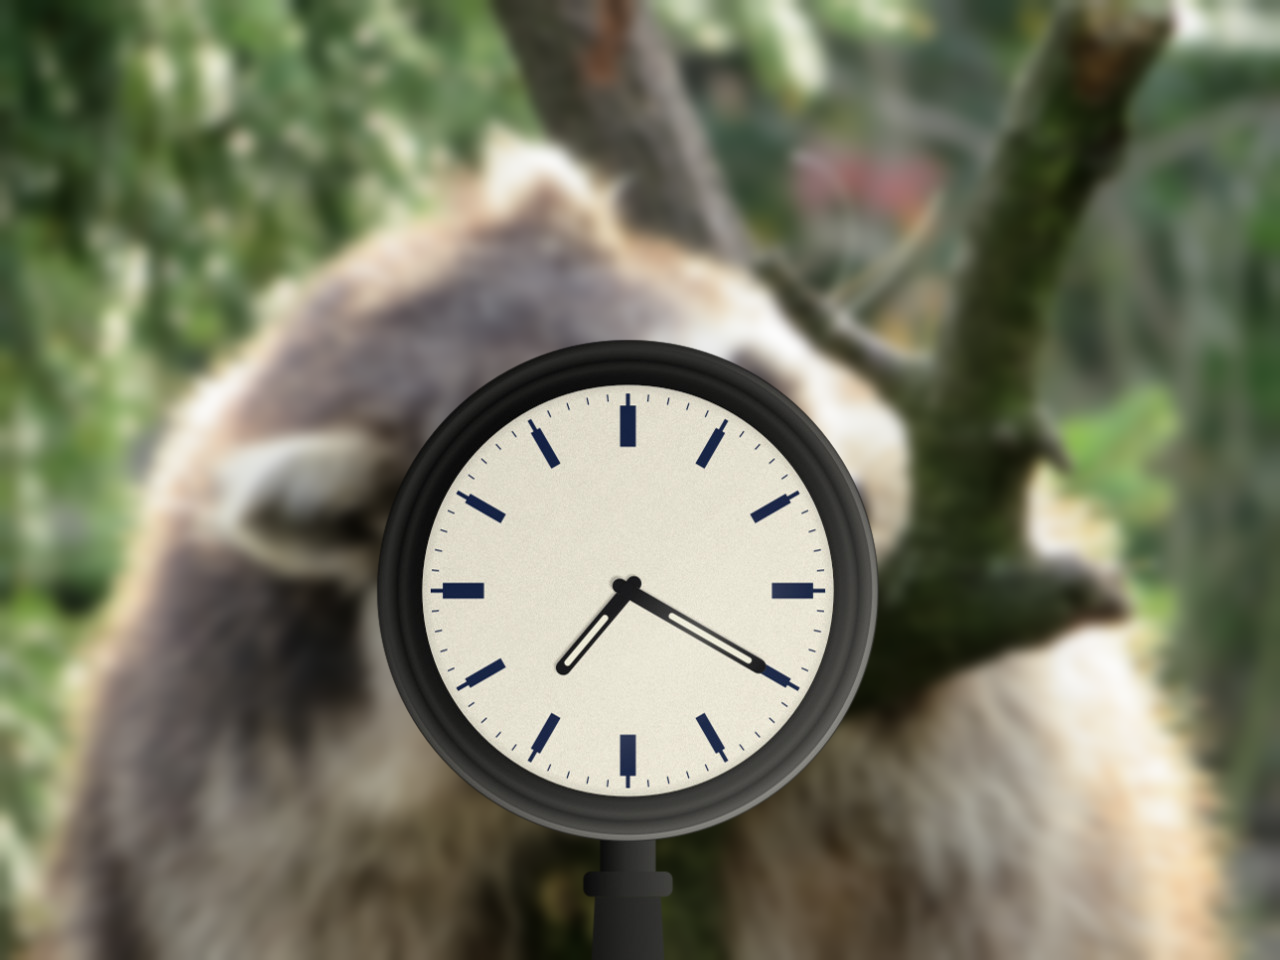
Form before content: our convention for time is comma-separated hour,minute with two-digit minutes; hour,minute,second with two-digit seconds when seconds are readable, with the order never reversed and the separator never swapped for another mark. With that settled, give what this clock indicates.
7,20
